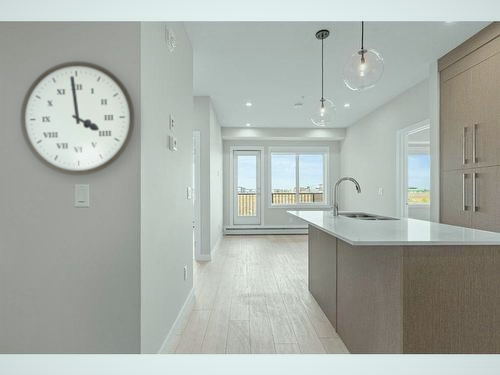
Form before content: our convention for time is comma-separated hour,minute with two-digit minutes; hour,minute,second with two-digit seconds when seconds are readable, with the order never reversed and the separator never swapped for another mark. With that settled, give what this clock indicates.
3,59
